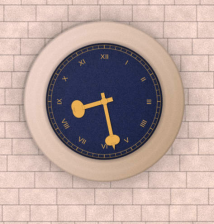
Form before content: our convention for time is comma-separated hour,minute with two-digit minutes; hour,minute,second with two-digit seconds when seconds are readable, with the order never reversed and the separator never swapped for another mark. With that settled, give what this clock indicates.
8,28
